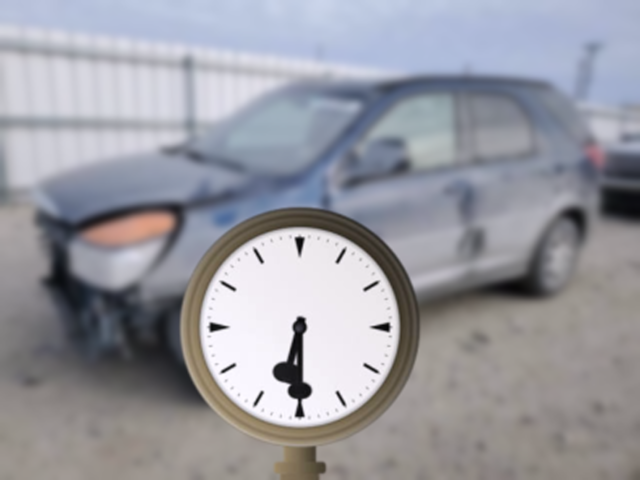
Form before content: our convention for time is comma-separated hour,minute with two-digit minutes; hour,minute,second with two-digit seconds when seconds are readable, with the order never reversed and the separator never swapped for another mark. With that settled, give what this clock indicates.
6,30
